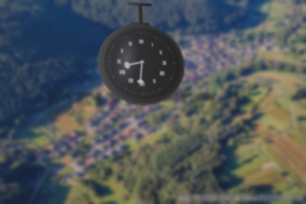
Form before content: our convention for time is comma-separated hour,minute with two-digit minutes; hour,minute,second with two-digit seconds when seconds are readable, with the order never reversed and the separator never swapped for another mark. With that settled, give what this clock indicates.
8,31
